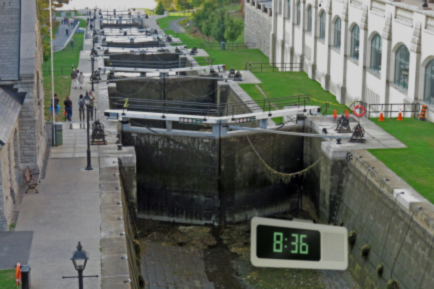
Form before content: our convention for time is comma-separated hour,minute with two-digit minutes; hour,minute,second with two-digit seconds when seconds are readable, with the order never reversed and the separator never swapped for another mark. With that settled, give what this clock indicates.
8,36
